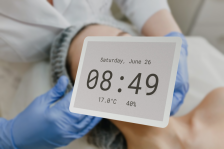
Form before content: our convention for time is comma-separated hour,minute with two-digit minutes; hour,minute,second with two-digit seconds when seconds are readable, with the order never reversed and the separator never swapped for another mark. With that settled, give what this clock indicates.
8,49
